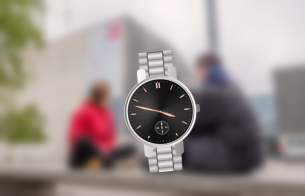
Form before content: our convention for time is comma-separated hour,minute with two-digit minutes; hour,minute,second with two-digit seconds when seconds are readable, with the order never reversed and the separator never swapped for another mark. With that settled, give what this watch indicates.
3,48
